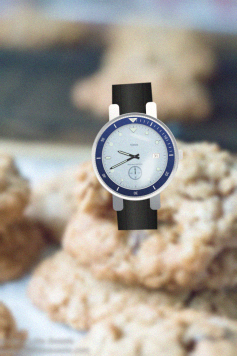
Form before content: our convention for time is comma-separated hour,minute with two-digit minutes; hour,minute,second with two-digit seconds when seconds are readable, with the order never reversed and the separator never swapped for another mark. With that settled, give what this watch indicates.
9,41
